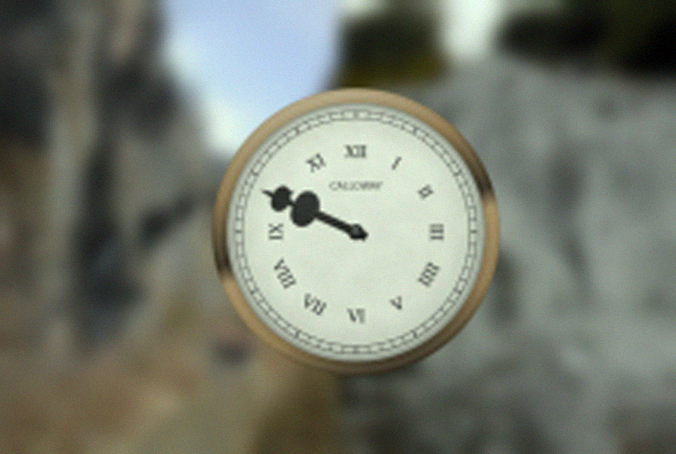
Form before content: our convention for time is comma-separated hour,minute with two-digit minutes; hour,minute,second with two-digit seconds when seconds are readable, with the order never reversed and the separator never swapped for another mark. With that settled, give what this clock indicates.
9,49
